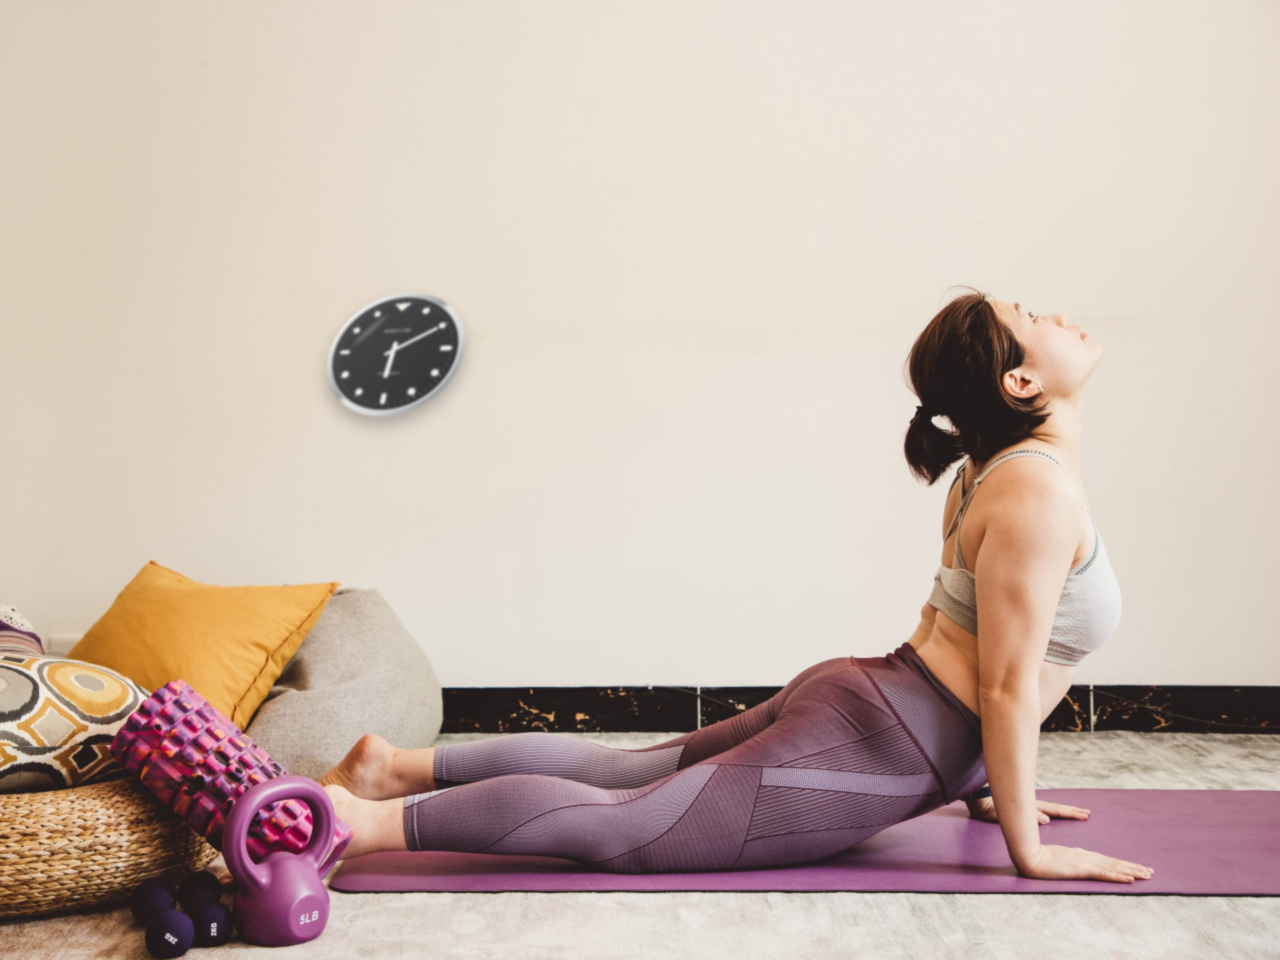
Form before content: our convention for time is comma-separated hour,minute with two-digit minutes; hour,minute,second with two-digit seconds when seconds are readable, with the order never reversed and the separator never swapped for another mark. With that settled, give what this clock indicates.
6,10
